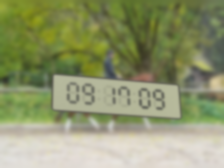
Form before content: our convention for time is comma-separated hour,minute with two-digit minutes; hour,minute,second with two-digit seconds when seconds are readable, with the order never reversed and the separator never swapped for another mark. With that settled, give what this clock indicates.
9,17,09
